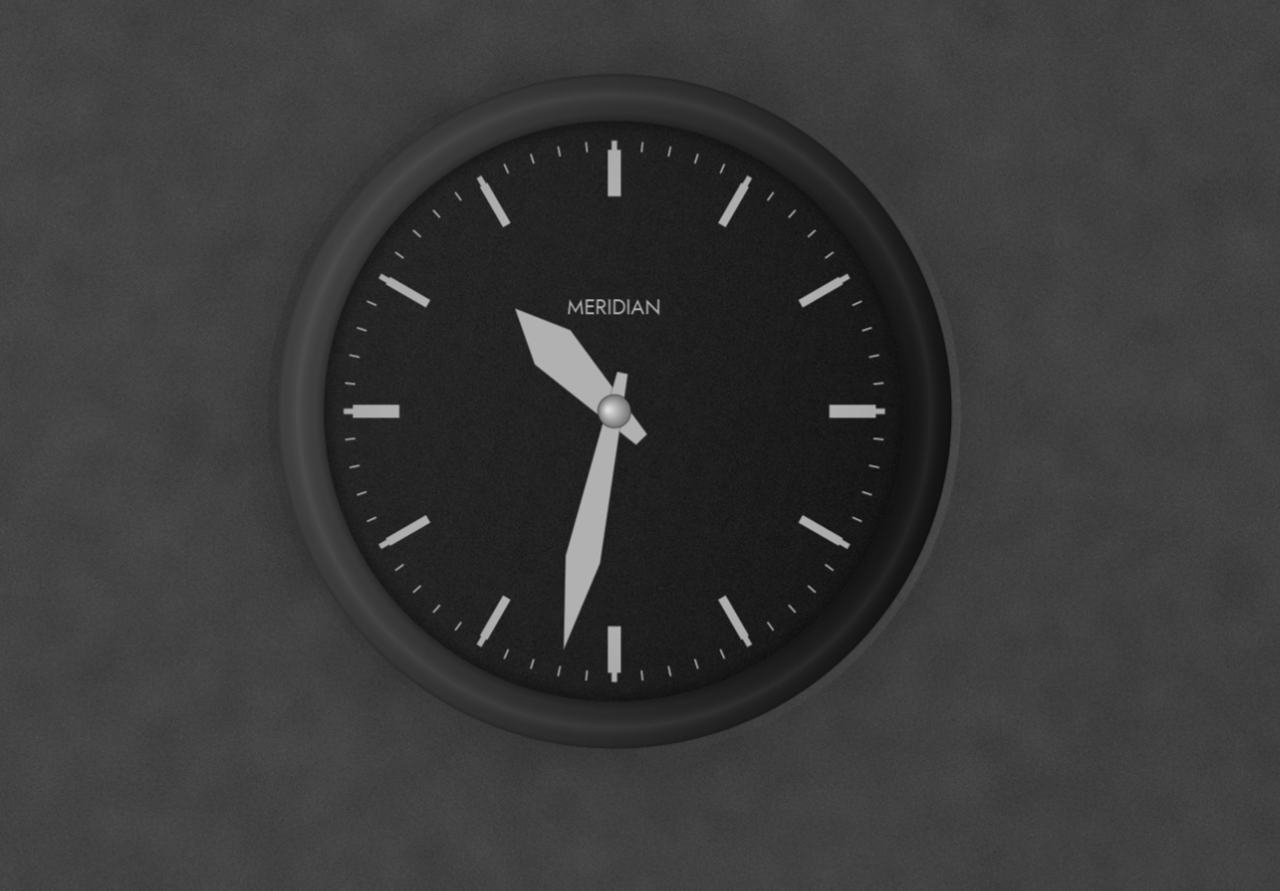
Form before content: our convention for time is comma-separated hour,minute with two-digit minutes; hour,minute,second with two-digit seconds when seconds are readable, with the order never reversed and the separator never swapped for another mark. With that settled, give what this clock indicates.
10,32
